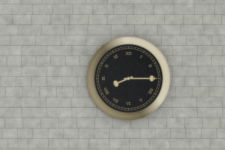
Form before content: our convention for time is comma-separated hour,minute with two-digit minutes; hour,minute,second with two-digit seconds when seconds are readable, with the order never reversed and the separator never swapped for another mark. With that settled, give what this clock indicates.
8,15
